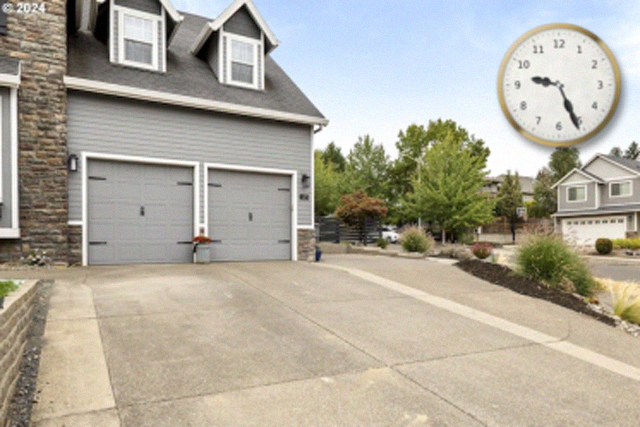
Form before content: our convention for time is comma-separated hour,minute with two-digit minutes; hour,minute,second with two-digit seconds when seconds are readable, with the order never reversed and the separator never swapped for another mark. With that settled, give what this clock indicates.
9,26
